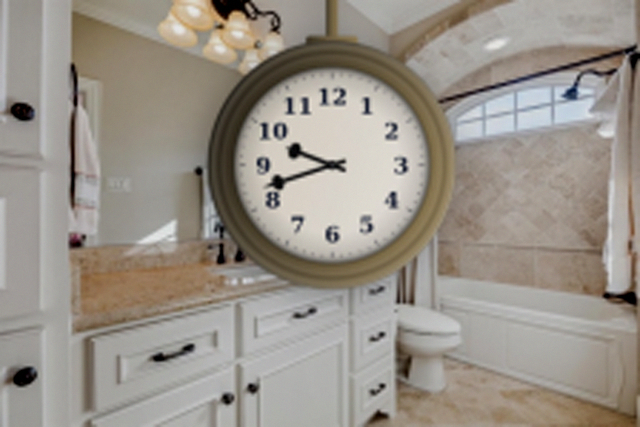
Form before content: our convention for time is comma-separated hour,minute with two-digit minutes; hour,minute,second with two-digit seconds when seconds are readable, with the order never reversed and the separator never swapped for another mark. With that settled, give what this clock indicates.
9,42
